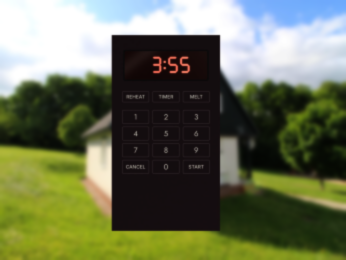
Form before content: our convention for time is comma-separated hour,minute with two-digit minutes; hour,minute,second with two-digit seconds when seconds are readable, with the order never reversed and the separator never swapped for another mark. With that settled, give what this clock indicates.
3,55
